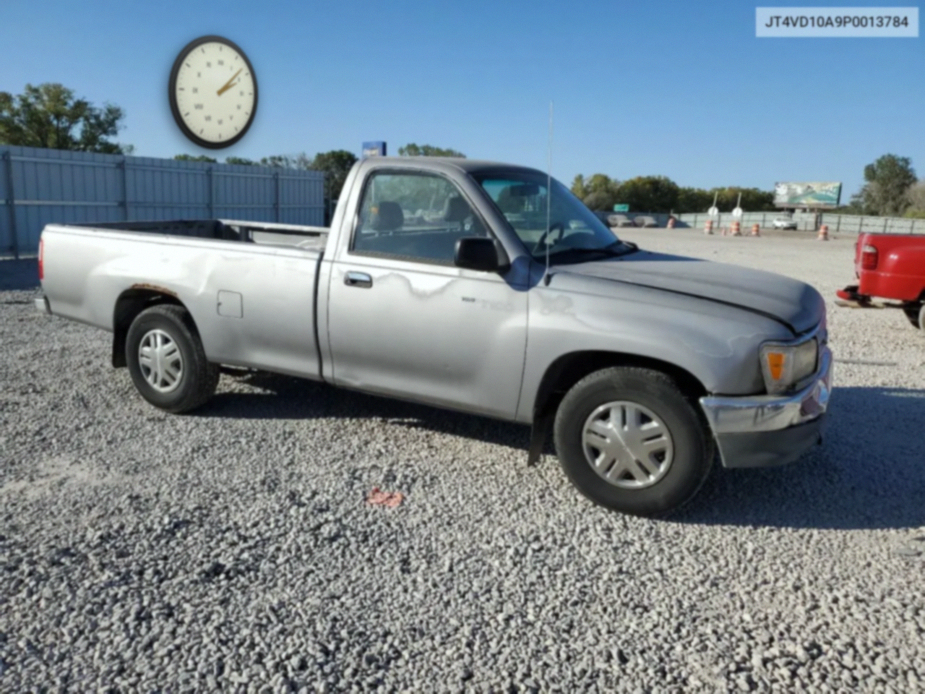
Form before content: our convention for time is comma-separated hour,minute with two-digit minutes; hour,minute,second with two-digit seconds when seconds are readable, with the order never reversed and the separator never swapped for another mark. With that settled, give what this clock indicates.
2,08
